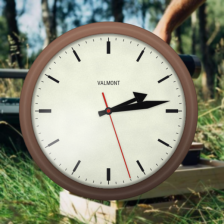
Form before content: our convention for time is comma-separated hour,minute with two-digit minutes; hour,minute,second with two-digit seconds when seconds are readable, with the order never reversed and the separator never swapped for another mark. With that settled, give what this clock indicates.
2,13,27
